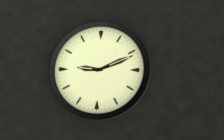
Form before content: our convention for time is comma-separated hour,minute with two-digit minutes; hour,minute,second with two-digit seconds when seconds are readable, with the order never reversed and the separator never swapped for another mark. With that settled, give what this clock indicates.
9,11
